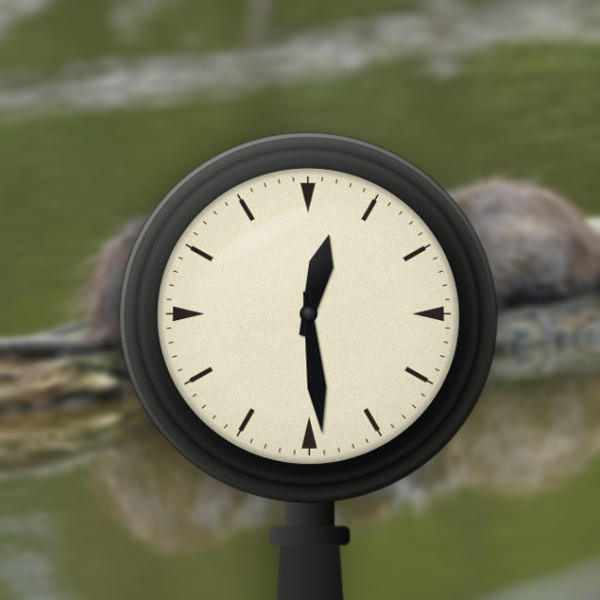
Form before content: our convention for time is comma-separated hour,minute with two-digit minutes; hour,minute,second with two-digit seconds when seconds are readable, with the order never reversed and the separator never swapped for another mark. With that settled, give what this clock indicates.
12,29
